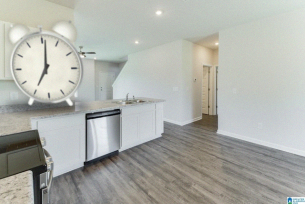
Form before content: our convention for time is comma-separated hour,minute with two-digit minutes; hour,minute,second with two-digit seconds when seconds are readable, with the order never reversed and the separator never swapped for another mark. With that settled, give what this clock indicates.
7,01
